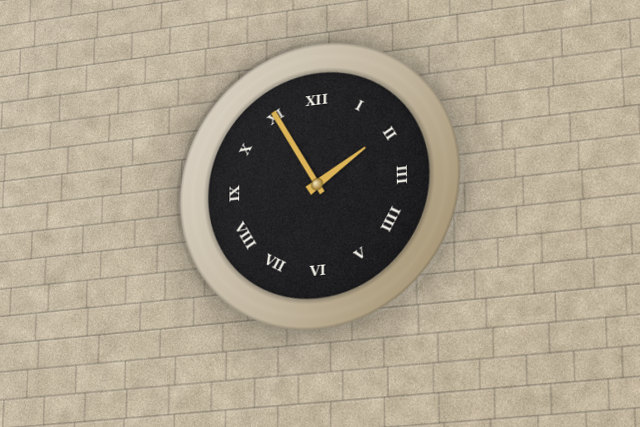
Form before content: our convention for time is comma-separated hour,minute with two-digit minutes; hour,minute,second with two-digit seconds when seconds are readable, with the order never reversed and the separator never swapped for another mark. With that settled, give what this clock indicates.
1,55
